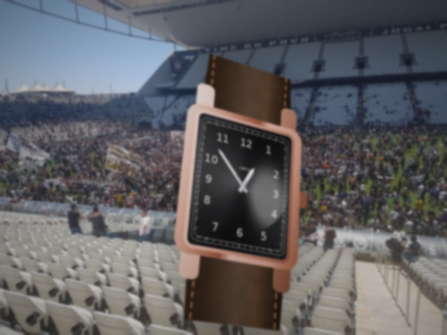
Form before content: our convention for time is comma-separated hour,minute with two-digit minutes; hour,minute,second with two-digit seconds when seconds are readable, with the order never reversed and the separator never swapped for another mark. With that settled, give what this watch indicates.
12,53
